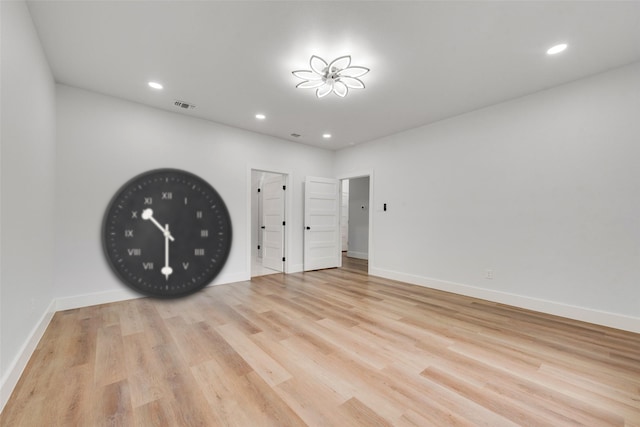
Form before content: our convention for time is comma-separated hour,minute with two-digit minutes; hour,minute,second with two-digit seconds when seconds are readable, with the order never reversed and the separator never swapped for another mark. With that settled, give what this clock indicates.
10,30
